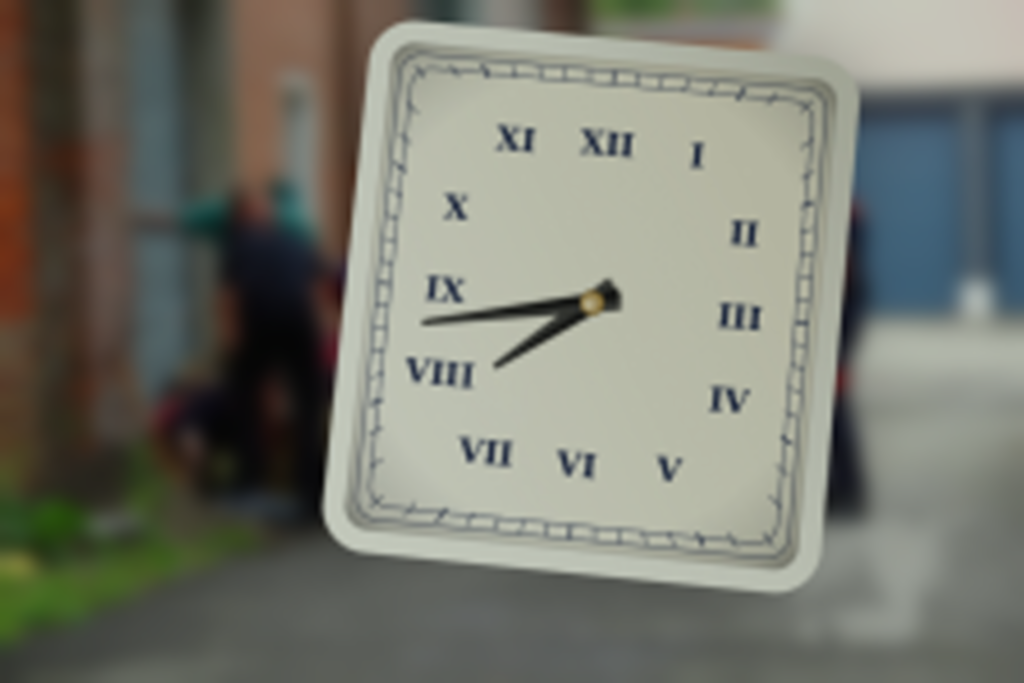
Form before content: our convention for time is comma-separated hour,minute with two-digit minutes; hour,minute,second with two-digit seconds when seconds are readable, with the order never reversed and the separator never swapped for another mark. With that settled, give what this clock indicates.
7,43
